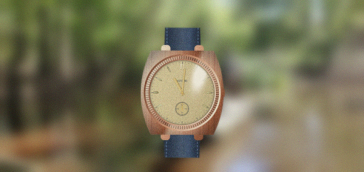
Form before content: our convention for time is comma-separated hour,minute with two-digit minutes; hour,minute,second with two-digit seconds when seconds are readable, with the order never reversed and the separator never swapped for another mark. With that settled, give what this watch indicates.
11,01
